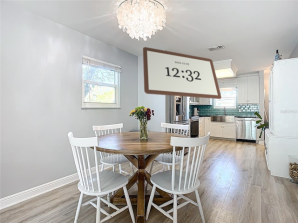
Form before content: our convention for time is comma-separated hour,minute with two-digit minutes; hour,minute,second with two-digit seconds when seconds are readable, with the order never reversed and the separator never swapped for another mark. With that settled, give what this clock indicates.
12,32
